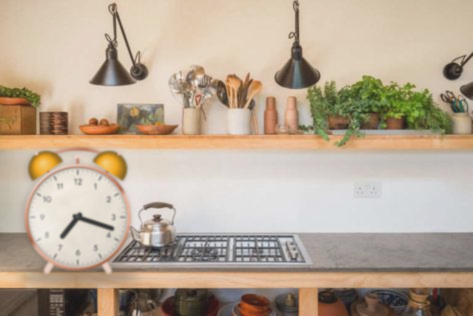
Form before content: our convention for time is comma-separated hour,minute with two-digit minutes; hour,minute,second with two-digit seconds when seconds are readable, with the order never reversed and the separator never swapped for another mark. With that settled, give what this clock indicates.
7,18
